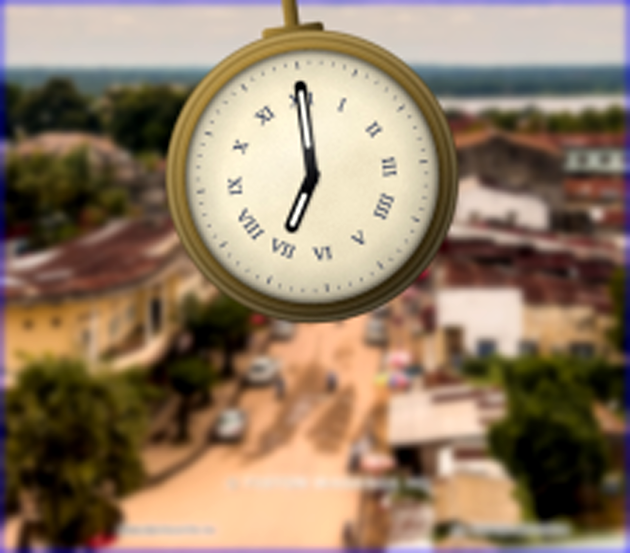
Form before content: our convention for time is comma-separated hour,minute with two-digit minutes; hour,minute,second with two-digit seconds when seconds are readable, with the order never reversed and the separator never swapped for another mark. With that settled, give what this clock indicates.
7,00
